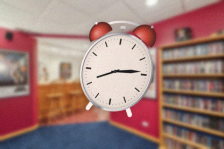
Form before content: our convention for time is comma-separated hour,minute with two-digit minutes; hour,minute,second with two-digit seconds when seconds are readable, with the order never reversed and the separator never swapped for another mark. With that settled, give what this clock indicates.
8,14
